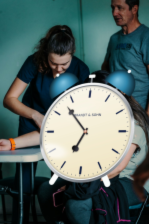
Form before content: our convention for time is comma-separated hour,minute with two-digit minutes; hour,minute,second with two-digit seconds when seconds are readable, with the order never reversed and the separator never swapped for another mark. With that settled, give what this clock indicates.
6,53
